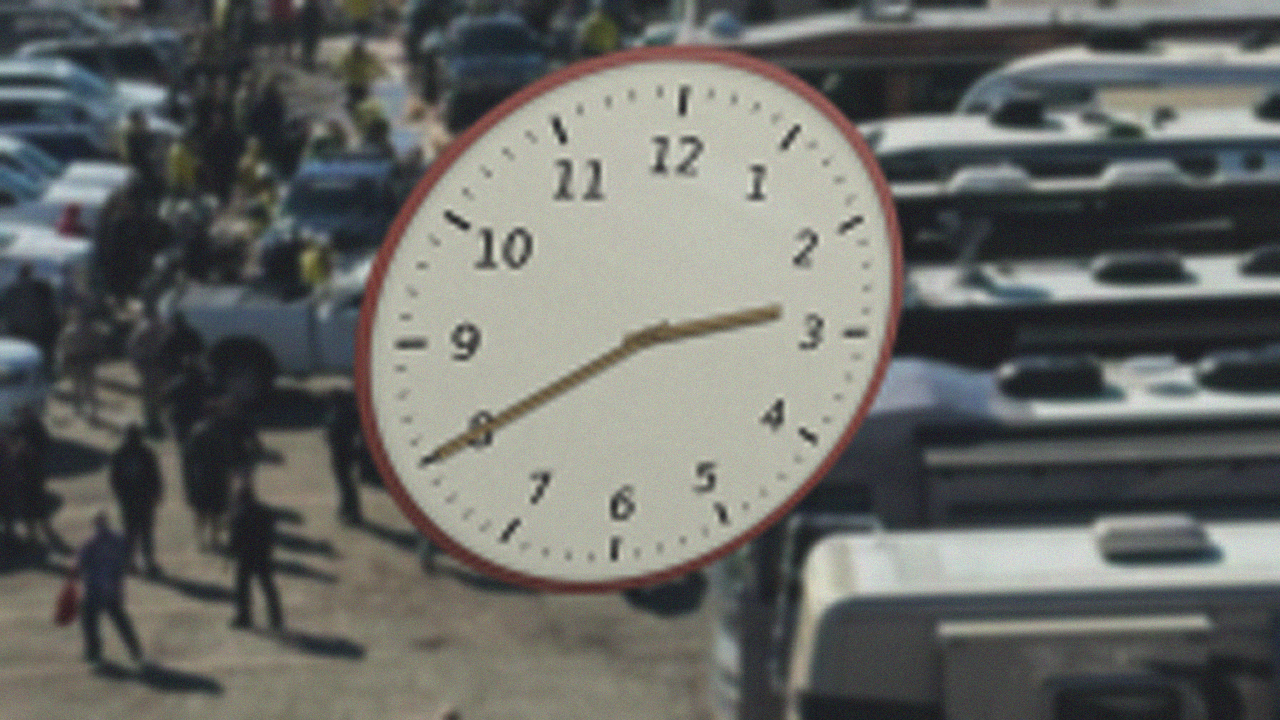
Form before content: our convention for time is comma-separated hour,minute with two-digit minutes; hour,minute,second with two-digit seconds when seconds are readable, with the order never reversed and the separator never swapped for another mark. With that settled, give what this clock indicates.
2,40
